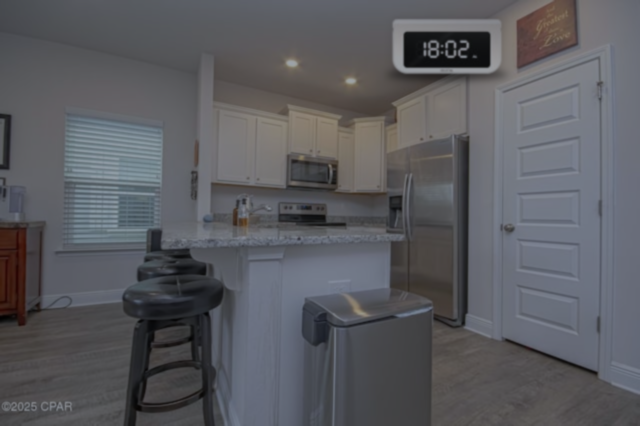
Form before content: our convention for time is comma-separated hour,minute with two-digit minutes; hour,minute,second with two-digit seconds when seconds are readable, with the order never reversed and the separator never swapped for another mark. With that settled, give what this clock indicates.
18,02
